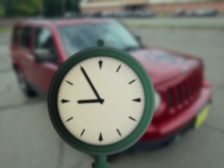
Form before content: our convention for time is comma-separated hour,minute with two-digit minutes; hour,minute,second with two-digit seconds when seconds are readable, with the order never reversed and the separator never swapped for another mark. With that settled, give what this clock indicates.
8,55
